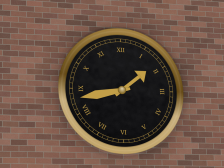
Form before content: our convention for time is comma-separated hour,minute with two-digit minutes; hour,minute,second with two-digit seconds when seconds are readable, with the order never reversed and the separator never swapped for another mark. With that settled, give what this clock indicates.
1,43
